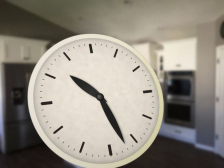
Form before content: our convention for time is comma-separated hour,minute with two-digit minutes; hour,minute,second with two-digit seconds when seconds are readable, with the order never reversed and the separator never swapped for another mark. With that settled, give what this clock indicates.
10,27
